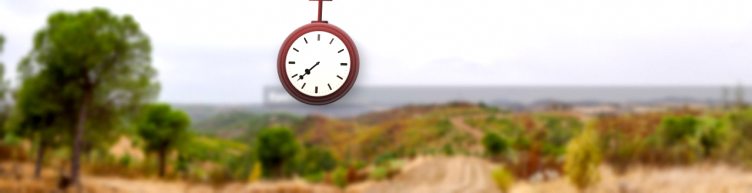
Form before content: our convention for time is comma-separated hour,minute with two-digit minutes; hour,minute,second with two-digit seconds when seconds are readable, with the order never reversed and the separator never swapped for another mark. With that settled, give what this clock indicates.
7,38
